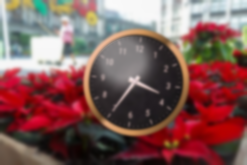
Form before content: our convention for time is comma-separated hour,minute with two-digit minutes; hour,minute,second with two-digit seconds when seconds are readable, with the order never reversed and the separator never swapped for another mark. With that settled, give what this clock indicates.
3,35
